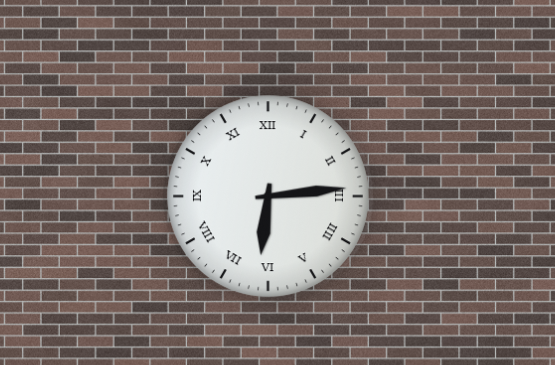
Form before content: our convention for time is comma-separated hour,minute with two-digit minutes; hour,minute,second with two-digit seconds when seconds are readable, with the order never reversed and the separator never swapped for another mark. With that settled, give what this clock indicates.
6,14
